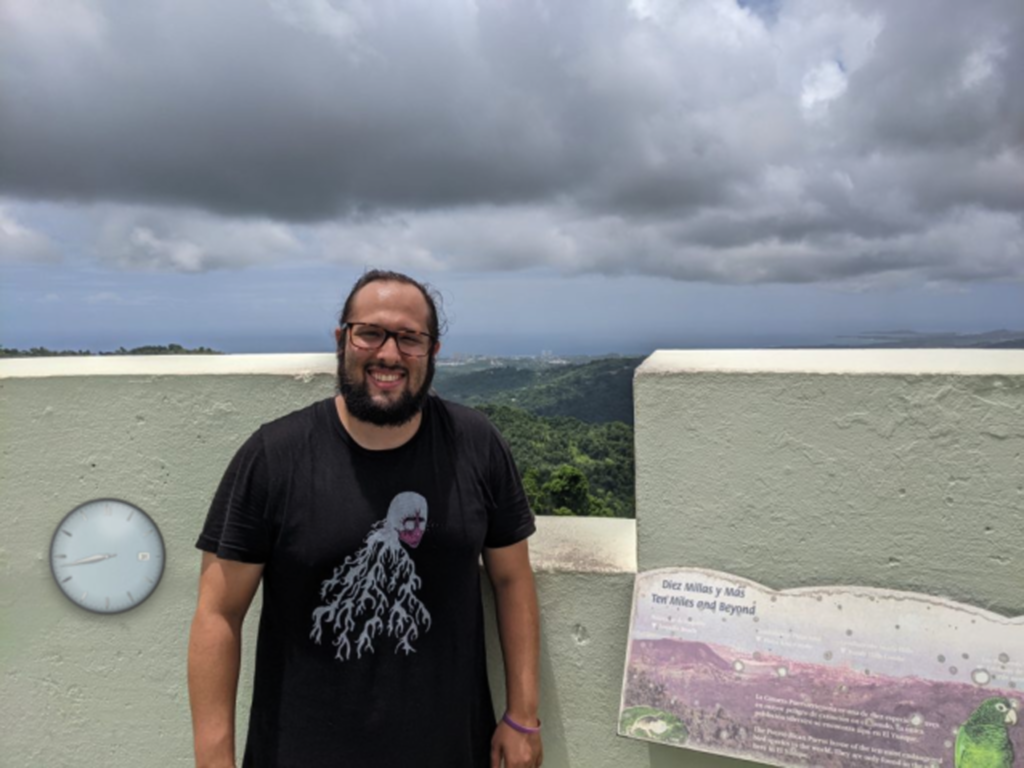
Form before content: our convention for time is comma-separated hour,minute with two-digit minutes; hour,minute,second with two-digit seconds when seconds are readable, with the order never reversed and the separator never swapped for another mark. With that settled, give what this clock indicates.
8,43
